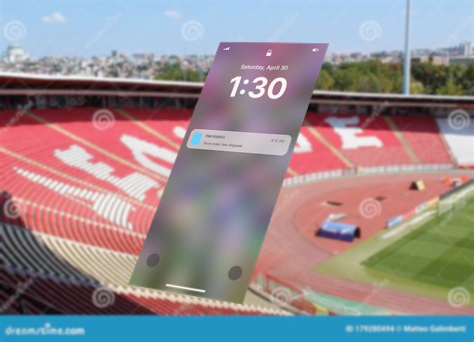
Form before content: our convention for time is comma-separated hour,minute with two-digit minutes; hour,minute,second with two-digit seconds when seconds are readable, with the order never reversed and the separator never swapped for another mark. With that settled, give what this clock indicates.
1,30
